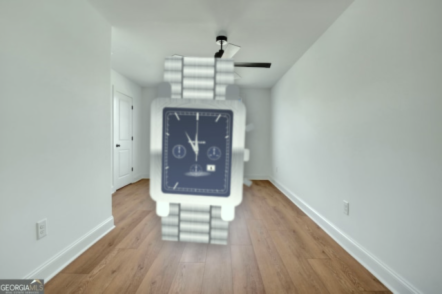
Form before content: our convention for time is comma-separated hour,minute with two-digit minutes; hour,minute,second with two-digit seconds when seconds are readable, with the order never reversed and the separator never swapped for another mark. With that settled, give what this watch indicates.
11,55
